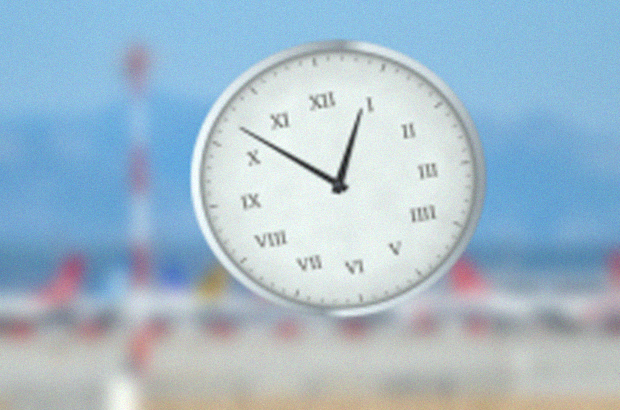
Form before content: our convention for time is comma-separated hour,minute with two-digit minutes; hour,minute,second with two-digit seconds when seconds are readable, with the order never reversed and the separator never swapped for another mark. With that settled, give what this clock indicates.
12,52
